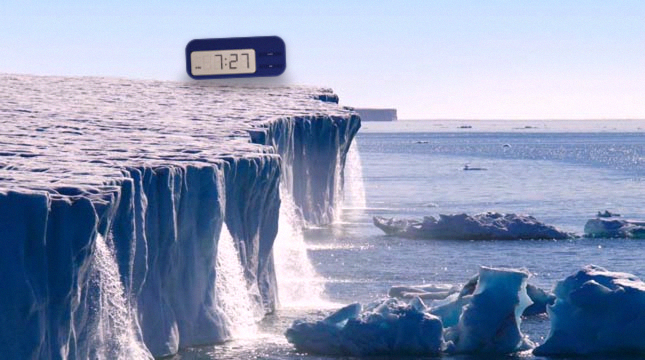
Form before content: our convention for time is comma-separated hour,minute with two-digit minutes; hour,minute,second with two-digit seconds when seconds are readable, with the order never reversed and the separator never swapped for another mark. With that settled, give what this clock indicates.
7,27
